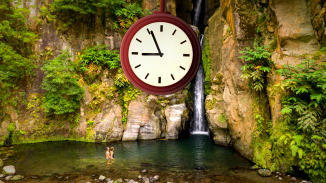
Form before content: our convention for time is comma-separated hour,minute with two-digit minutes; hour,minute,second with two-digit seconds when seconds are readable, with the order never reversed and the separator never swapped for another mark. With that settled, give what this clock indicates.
8,56
